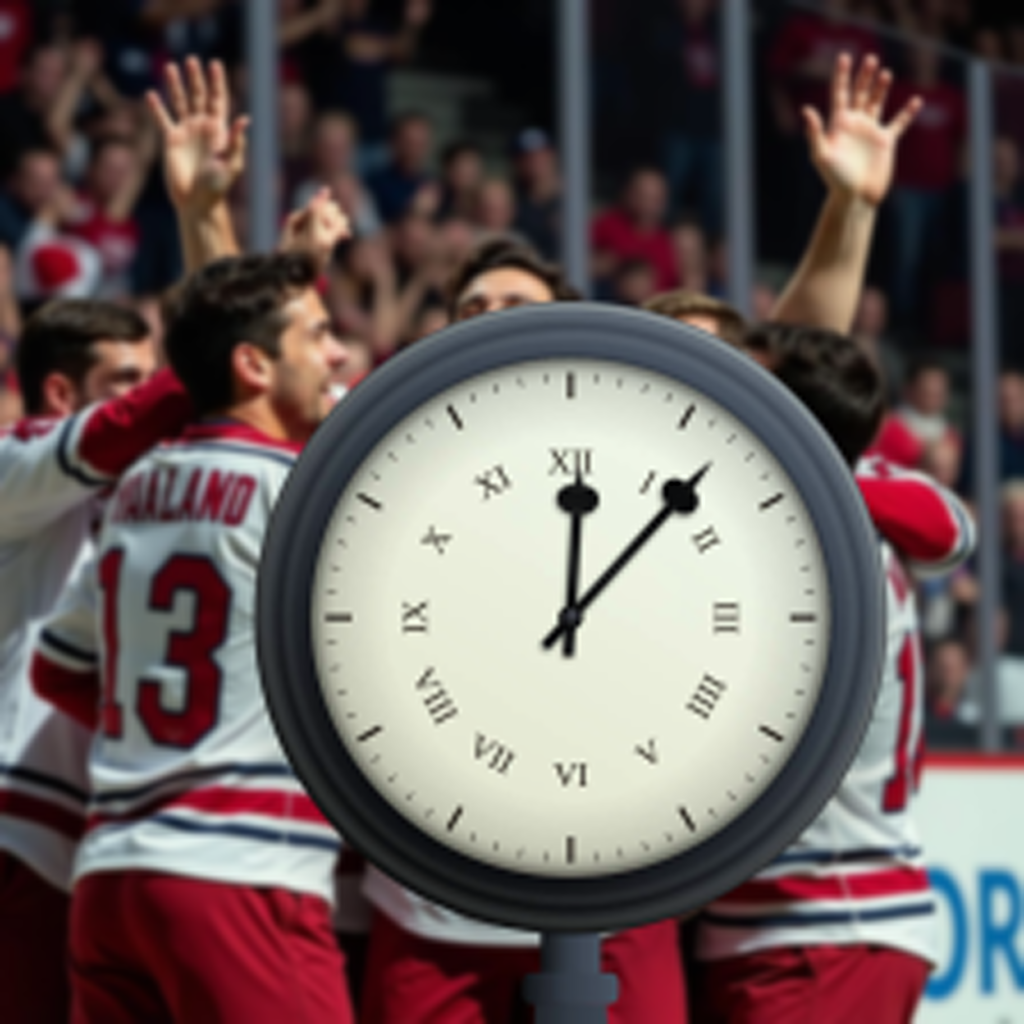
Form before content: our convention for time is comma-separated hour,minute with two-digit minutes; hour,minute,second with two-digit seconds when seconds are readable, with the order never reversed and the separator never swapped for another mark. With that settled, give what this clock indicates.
12,07
